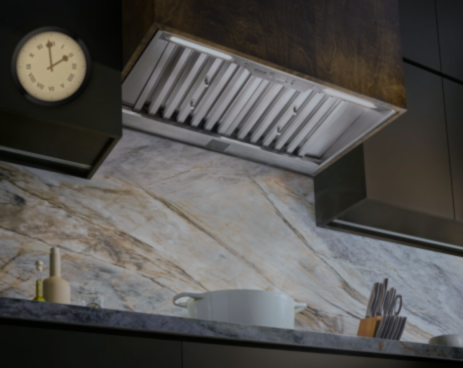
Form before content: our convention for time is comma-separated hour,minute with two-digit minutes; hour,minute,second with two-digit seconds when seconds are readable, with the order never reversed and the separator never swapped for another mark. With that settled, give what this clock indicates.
1,59
